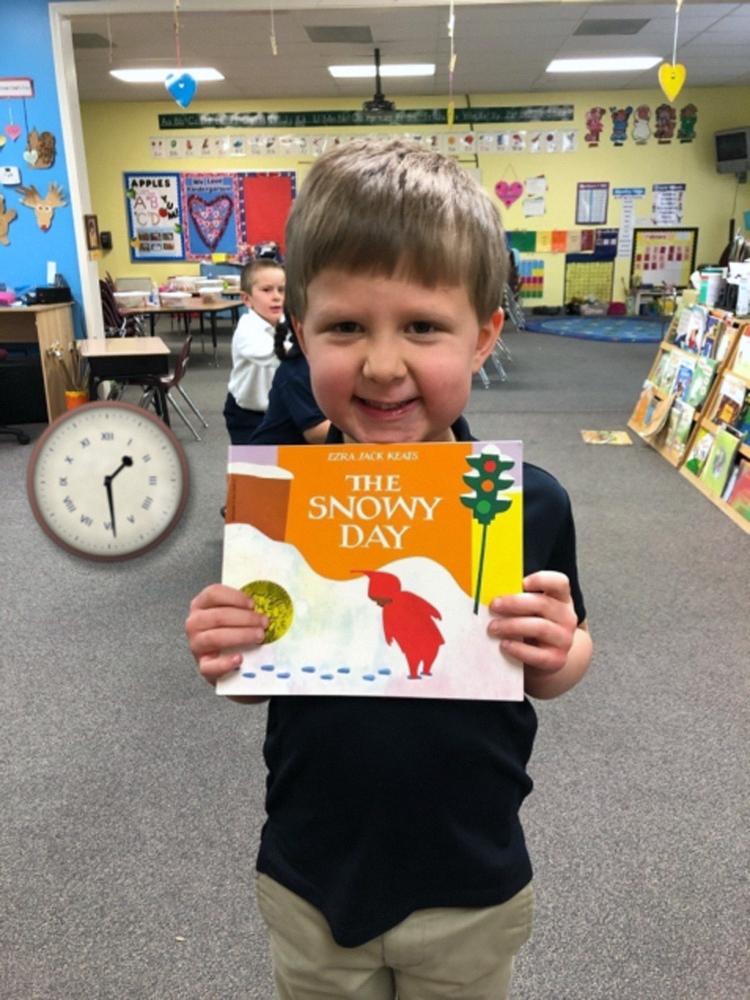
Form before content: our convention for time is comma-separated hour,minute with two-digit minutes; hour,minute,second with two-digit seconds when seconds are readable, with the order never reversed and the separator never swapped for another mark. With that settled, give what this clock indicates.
1,29
